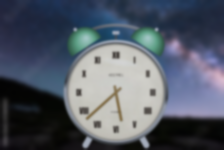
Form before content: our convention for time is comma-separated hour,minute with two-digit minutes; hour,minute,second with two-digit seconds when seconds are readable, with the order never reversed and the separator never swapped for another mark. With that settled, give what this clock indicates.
5,38
